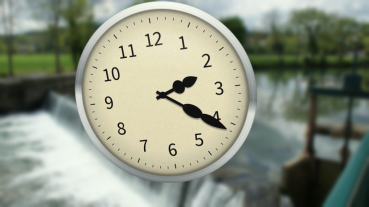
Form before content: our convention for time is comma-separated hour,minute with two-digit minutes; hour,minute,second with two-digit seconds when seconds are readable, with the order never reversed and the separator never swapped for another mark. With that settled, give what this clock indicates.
2,21
